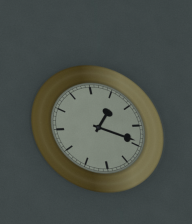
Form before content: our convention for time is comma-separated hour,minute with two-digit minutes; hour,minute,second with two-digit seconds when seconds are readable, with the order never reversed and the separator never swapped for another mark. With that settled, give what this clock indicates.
1,19
